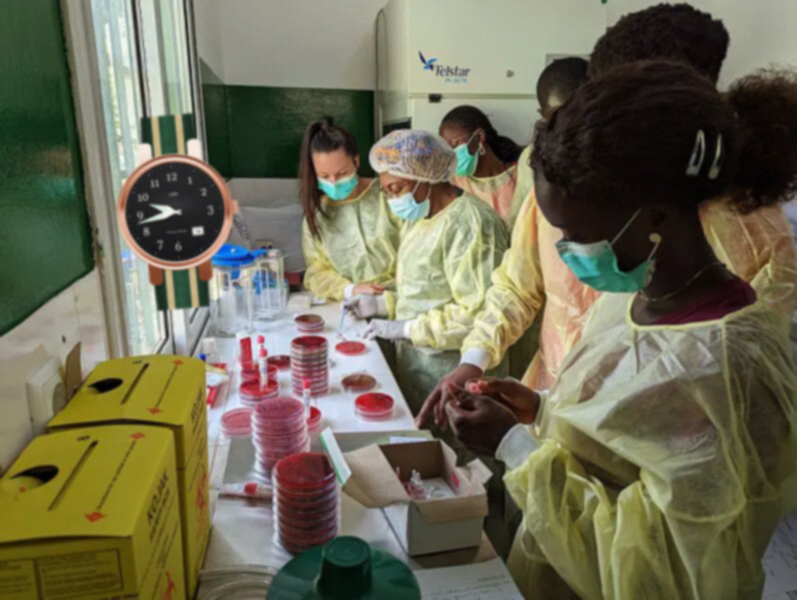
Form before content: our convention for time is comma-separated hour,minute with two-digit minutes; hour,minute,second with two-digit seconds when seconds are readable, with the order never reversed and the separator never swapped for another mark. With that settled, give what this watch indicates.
9,43
